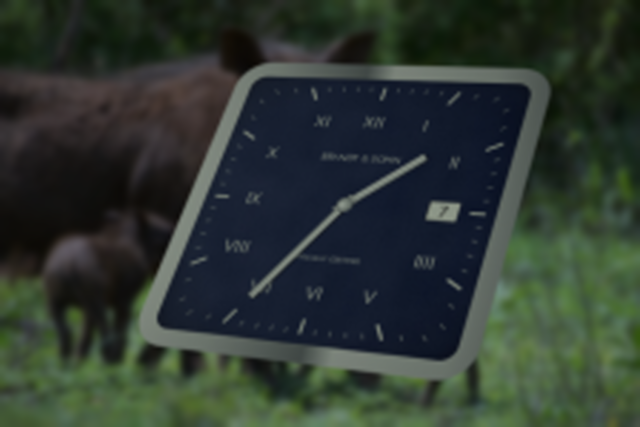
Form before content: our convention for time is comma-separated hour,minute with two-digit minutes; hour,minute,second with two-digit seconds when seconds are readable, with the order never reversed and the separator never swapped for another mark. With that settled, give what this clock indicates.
1,35
